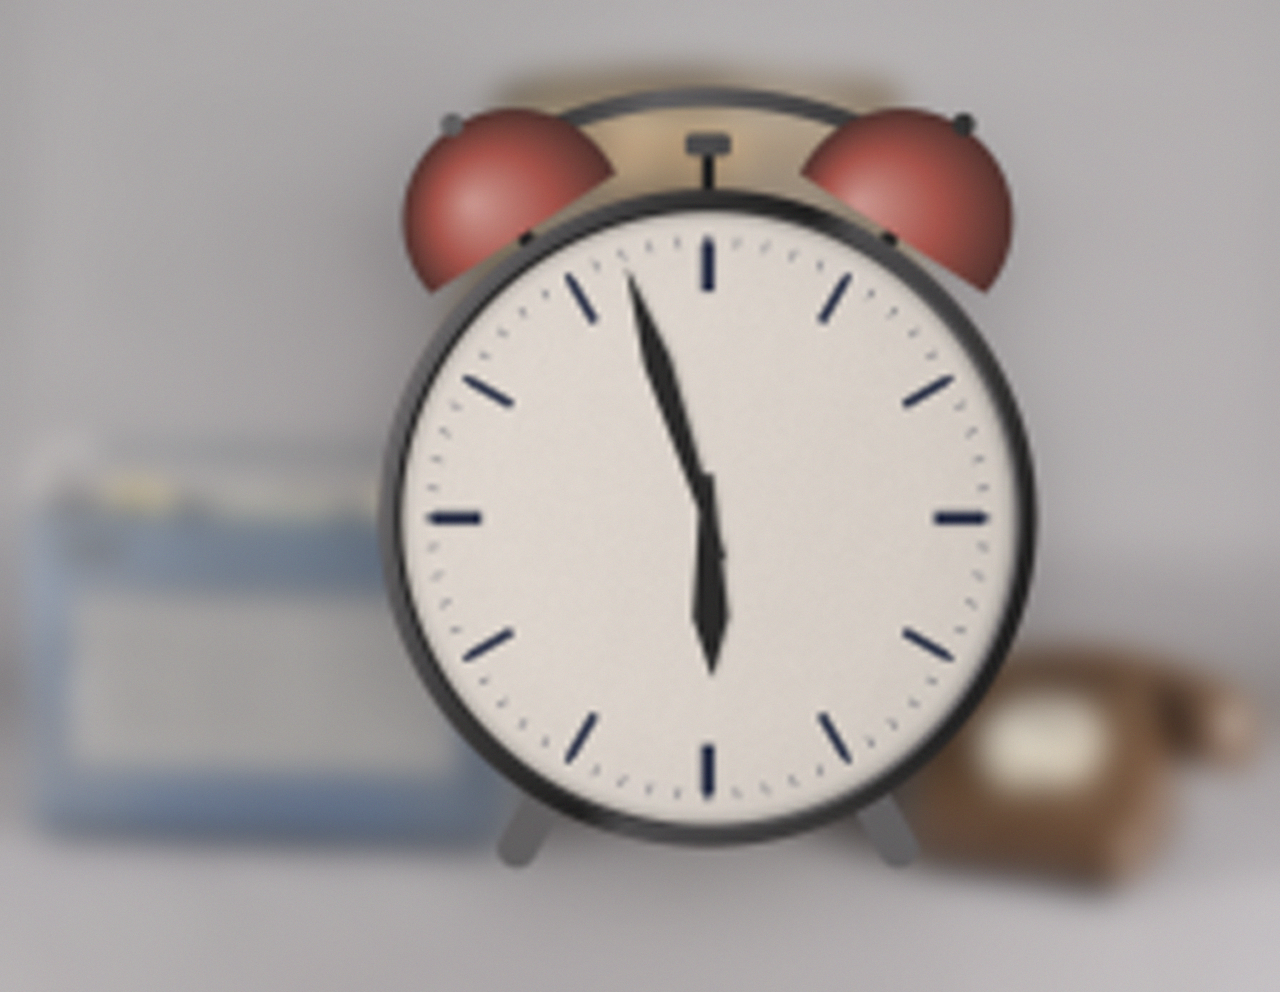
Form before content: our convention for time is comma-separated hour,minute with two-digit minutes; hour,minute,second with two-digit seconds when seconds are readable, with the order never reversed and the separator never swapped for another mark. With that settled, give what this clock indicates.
5,57
